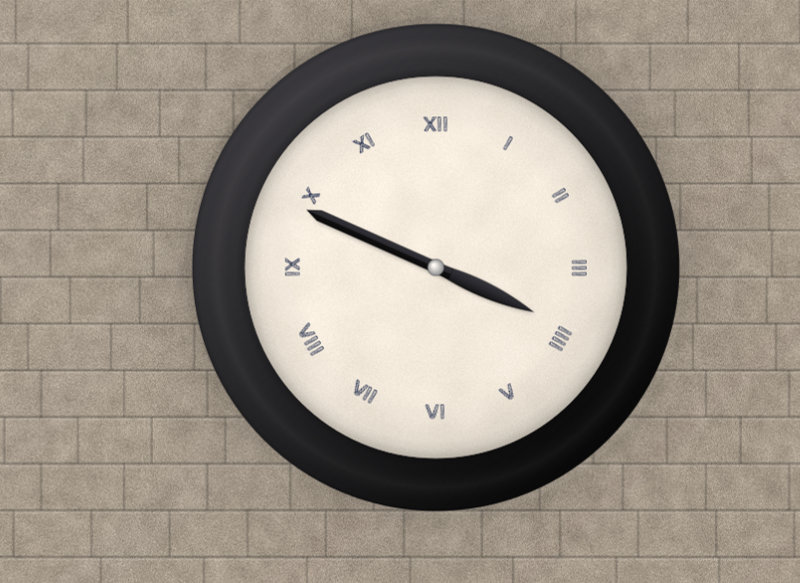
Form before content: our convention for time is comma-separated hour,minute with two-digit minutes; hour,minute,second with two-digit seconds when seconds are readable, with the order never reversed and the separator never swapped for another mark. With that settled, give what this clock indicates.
3,49
